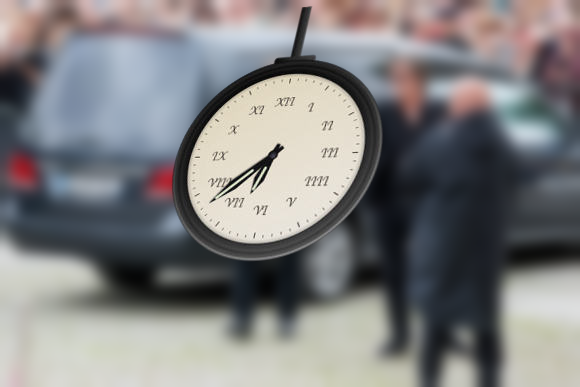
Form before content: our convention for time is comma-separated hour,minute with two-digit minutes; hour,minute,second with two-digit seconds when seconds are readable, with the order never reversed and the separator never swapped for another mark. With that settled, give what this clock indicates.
6,38
